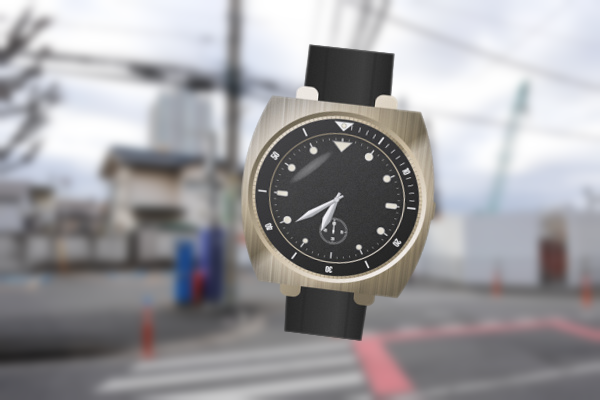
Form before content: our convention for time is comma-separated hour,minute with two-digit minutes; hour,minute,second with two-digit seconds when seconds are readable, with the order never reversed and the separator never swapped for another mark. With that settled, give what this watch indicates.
6,39
